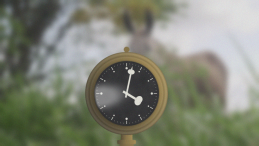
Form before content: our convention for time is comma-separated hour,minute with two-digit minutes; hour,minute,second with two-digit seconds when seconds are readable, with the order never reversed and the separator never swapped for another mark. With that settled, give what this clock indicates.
4,02
